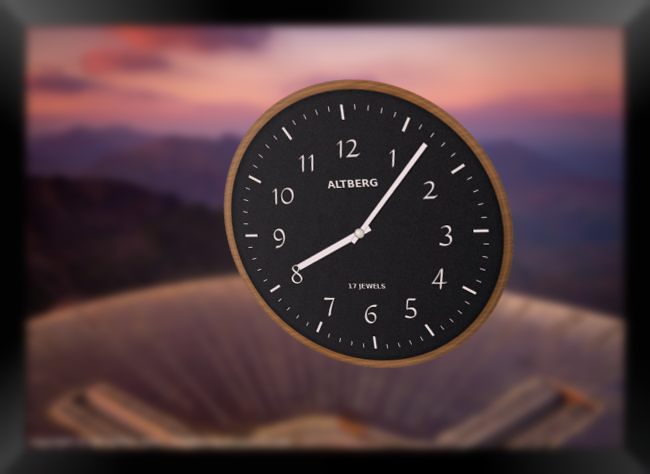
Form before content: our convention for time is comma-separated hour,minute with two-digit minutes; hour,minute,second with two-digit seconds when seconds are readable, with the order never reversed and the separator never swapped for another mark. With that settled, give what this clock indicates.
8,07
